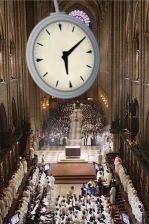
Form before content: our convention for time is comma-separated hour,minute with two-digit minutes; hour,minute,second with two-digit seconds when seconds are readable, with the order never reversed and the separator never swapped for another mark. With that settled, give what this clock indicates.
6,10
